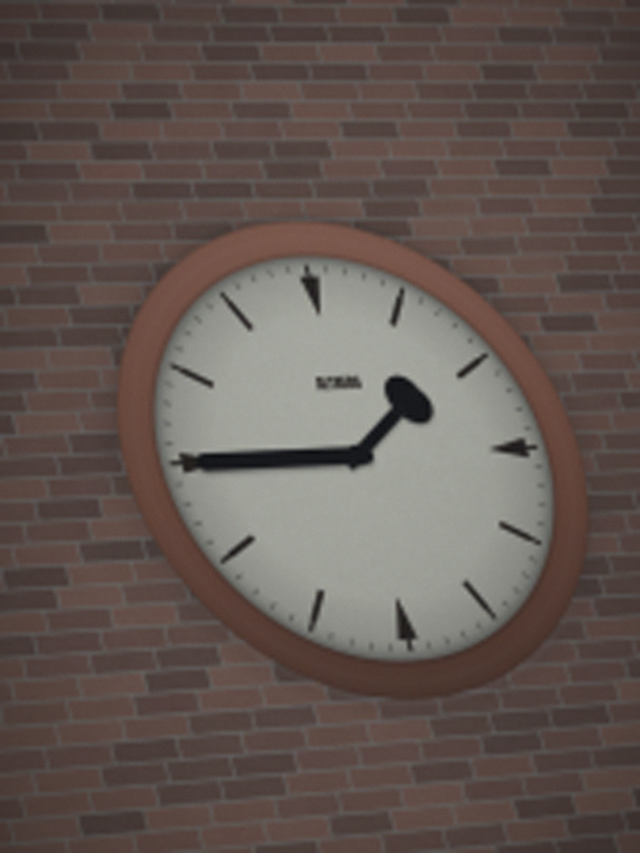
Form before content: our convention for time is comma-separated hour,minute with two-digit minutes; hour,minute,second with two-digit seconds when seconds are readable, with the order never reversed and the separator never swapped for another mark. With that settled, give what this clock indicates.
1,45
